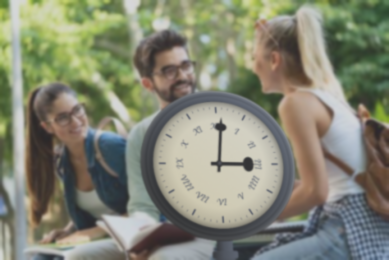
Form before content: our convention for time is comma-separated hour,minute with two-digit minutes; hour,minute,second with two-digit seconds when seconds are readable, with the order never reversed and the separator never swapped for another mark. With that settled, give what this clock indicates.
3,01
